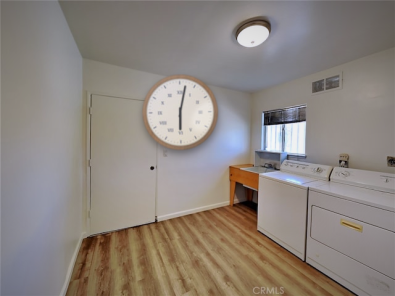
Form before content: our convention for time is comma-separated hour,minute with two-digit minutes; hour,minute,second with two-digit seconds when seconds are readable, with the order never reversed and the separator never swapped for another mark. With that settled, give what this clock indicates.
6,02
